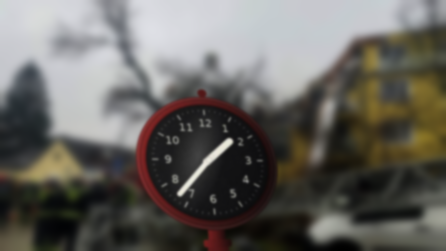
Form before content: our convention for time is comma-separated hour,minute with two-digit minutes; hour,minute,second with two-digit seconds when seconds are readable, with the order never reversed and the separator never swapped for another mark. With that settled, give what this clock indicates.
1,37
